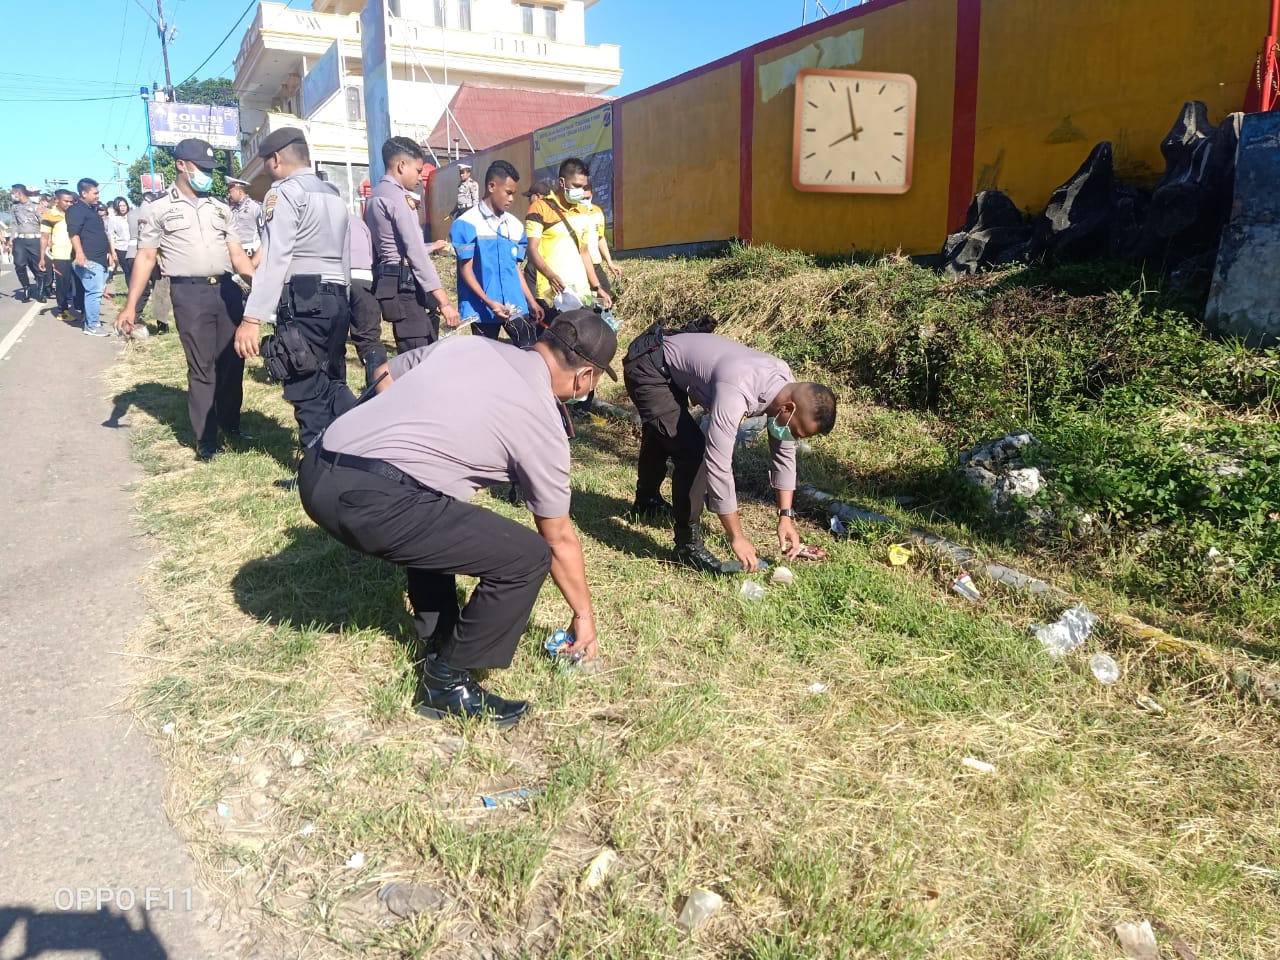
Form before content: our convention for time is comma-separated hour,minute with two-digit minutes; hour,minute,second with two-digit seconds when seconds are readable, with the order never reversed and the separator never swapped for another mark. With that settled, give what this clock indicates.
7,58
